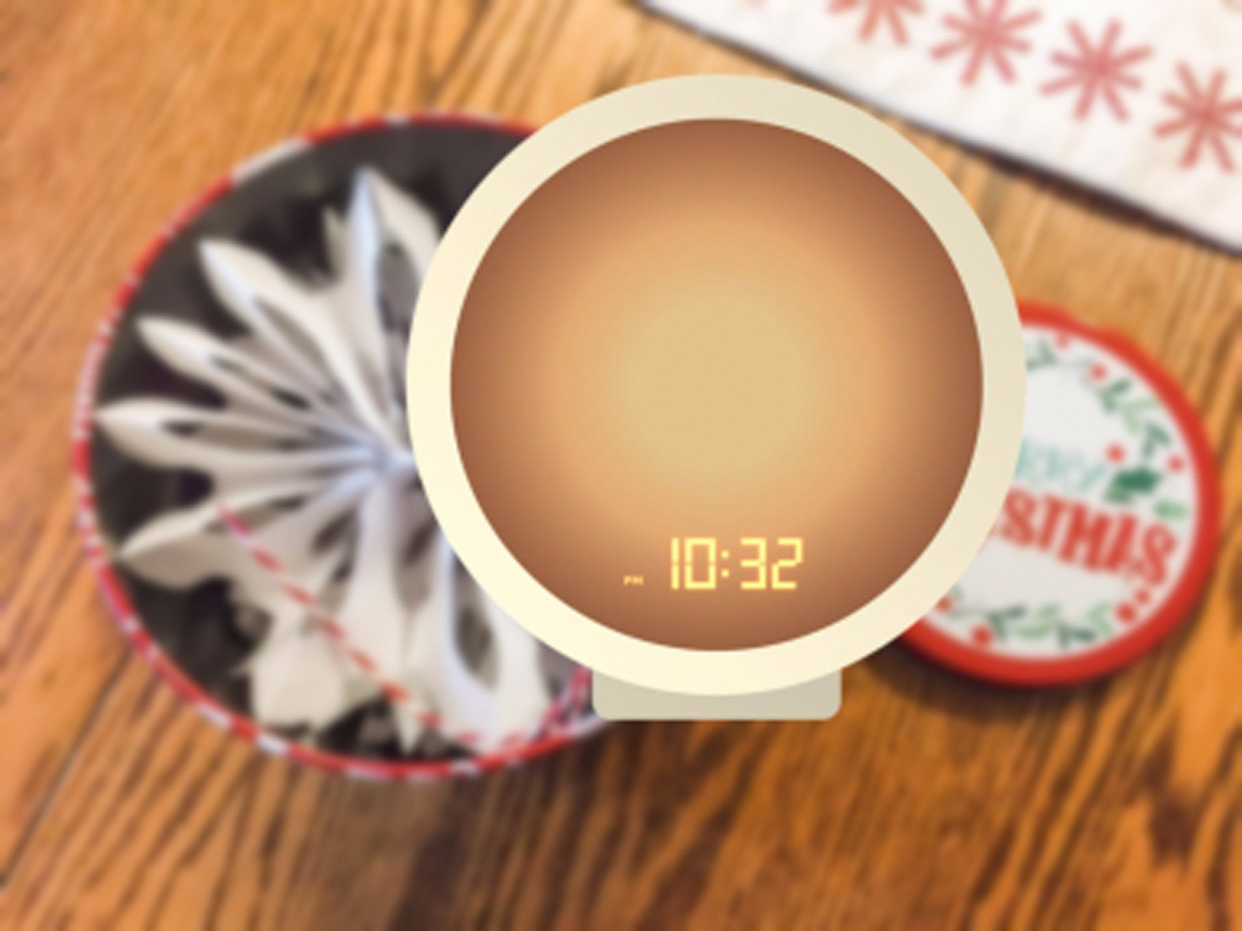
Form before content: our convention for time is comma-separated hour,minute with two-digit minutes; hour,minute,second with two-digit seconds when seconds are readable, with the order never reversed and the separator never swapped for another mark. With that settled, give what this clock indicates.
10,32
